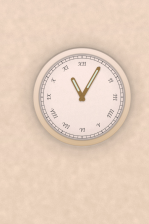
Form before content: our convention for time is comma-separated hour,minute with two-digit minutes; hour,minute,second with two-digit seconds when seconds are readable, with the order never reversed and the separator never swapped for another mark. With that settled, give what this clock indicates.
11,05
